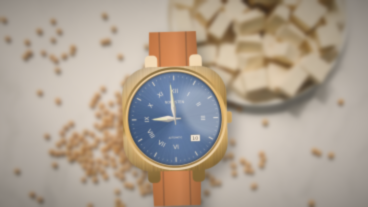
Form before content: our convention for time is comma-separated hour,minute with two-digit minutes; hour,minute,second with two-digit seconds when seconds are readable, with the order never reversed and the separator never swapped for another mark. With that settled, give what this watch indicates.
8,59
